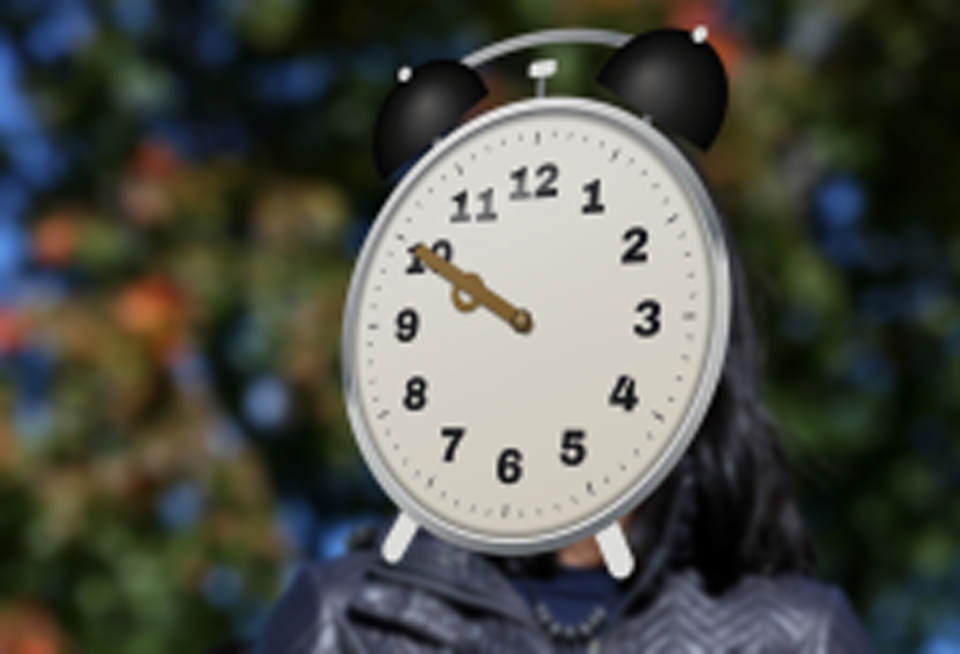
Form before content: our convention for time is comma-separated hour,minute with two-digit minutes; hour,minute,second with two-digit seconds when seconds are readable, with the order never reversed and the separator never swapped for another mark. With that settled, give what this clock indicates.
9,50
